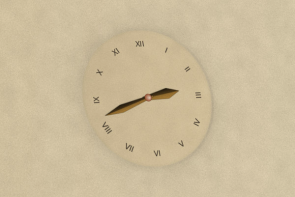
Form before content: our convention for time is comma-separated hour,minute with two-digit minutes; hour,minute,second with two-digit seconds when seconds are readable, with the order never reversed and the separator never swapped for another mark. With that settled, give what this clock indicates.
2,42
